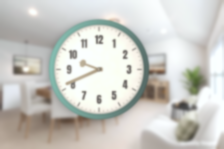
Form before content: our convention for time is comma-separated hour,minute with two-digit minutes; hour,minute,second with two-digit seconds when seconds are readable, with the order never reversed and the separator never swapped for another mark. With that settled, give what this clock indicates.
9,41
